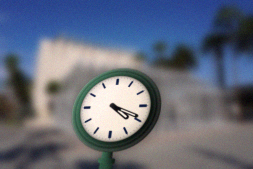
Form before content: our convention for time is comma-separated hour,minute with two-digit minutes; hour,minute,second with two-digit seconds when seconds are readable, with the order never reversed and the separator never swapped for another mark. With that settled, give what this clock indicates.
4,19
